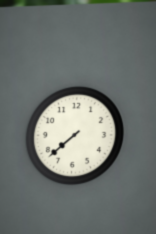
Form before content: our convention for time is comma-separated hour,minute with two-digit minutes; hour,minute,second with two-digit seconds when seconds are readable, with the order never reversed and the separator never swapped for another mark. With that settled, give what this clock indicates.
7,38
